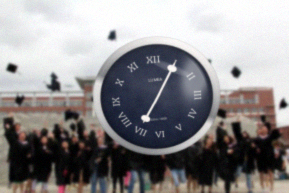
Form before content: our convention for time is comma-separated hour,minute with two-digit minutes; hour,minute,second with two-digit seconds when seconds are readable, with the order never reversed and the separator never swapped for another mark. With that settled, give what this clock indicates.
7,05
